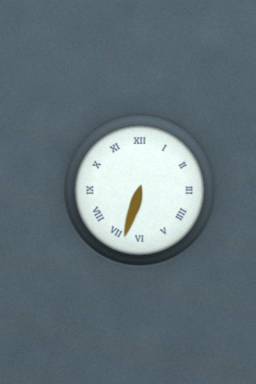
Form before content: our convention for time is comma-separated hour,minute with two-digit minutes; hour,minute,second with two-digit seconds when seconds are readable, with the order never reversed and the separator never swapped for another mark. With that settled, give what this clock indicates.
6,33
